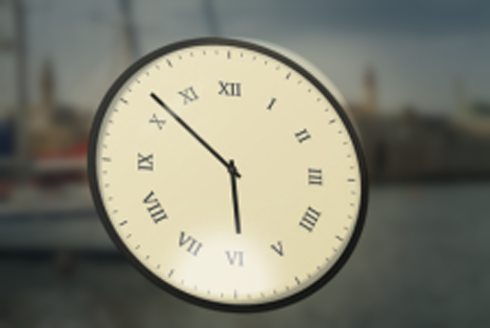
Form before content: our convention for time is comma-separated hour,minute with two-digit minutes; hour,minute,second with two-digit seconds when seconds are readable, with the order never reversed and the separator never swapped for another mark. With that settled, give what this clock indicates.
5,52
